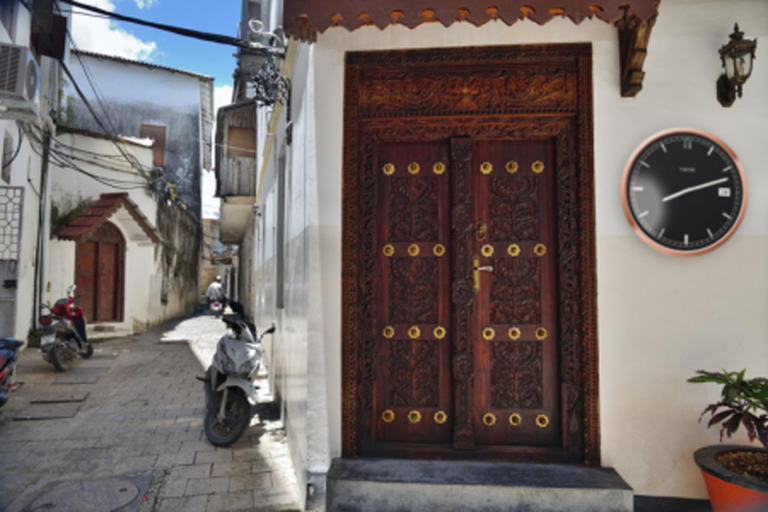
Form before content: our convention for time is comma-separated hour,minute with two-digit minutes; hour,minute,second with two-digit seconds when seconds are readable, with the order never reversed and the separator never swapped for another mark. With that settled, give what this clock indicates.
8,12
